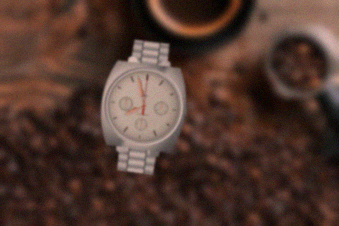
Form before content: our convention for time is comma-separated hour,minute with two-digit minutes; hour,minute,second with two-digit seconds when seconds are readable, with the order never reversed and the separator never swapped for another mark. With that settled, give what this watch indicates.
7,57
